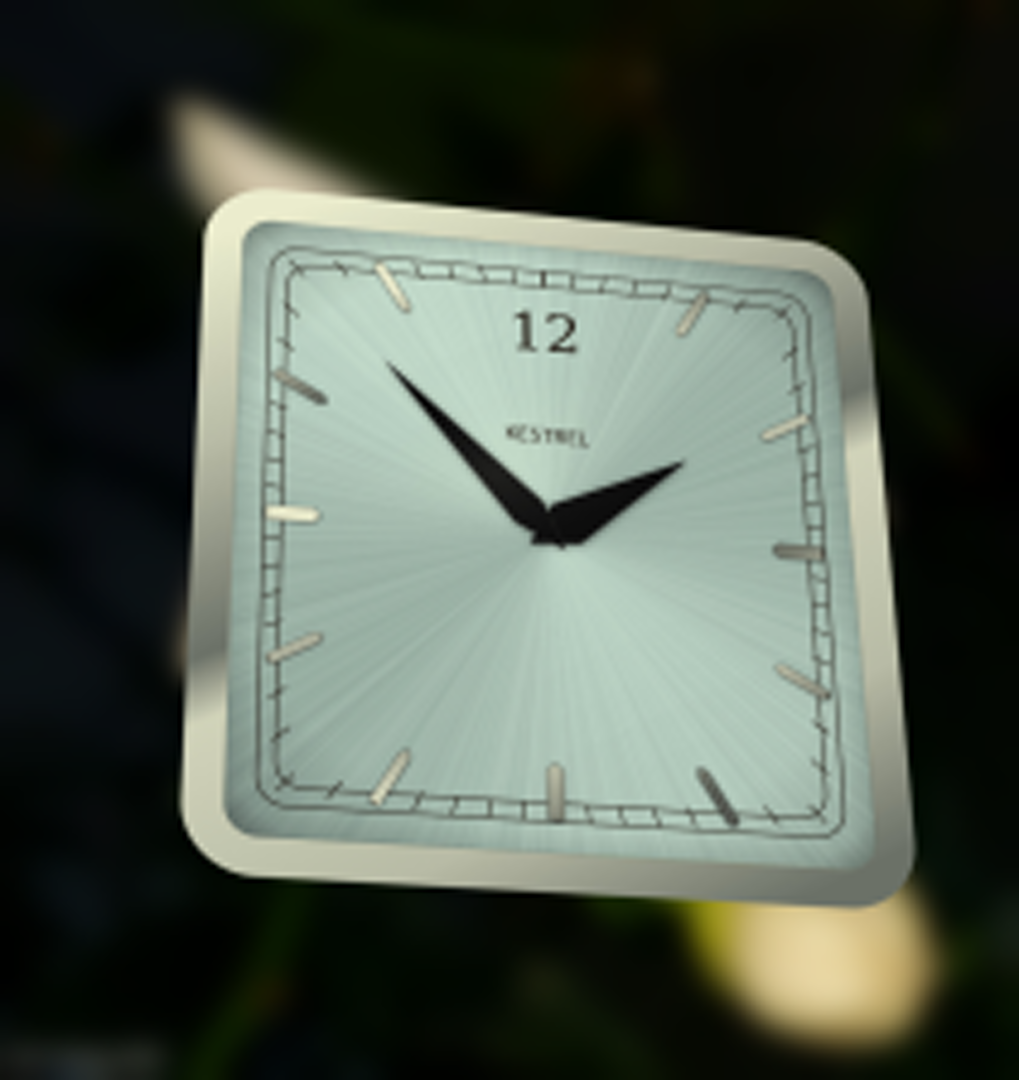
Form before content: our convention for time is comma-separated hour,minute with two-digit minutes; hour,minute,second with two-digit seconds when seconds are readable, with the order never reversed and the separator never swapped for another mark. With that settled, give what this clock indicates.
1,53
